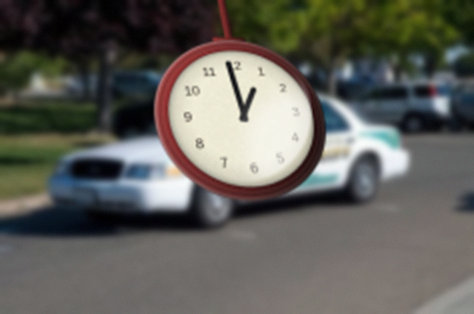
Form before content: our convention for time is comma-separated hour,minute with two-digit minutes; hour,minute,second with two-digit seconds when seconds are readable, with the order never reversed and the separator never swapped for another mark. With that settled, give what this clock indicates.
12,59
